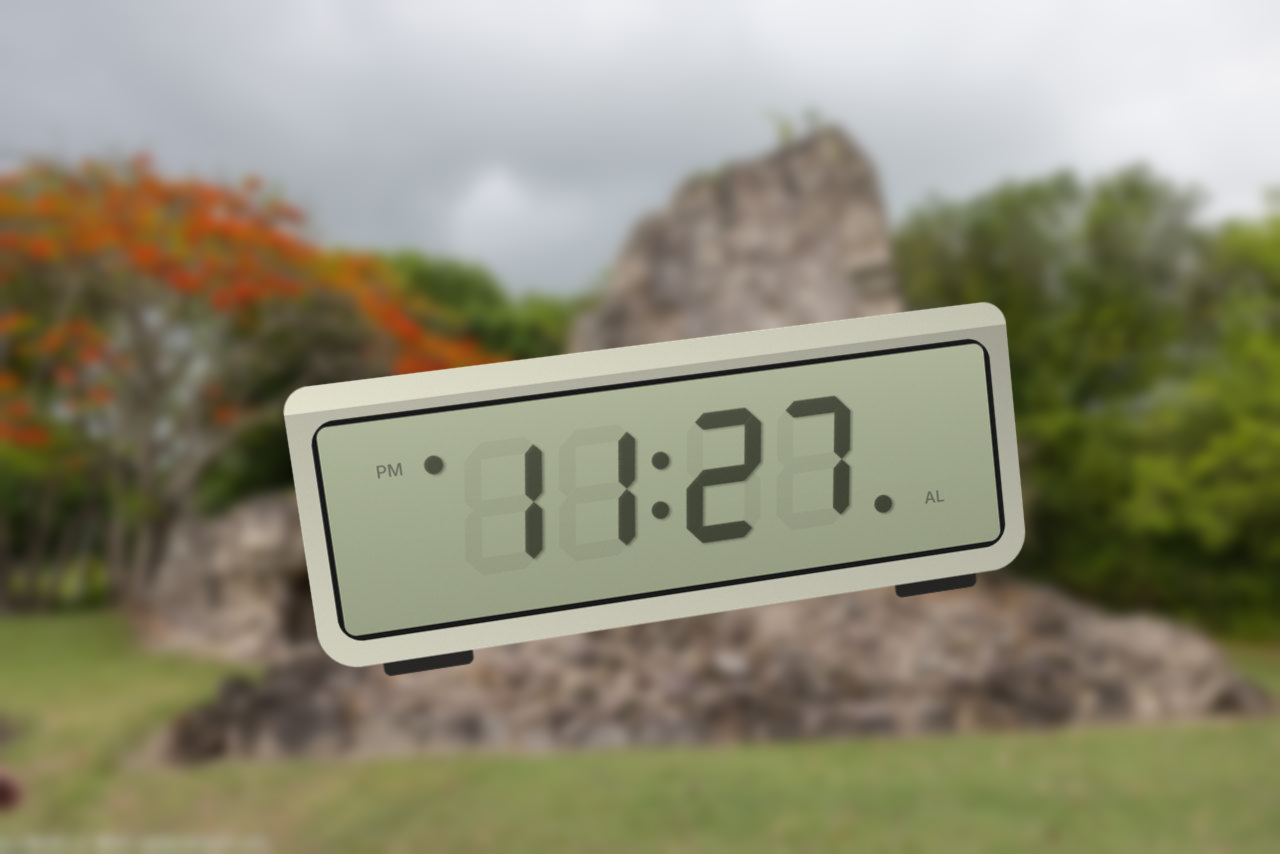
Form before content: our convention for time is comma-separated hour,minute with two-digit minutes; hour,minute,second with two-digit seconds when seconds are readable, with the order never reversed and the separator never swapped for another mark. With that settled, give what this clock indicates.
11,27
